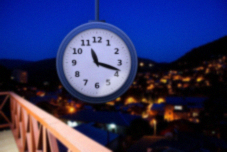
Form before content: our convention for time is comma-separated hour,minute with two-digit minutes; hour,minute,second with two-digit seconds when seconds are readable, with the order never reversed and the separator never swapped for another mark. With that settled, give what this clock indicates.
11,18
